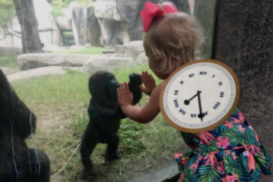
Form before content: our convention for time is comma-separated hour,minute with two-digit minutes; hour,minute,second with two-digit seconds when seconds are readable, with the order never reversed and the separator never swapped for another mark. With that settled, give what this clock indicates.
7,27
